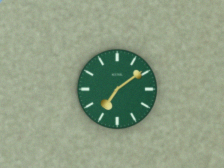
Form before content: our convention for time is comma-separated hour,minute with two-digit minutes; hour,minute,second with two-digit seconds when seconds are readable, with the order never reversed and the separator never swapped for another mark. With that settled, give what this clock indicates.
7,09
